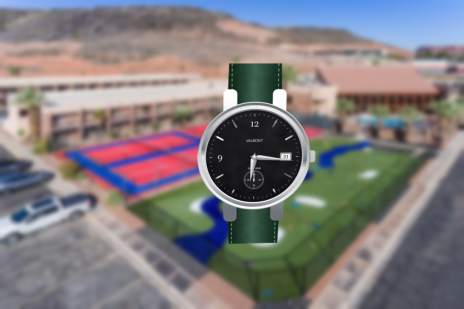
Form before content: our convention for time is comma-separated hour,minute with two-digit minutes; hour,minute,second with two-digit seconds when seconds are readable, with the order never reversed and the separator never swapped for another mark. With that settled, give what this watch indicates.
6,16
